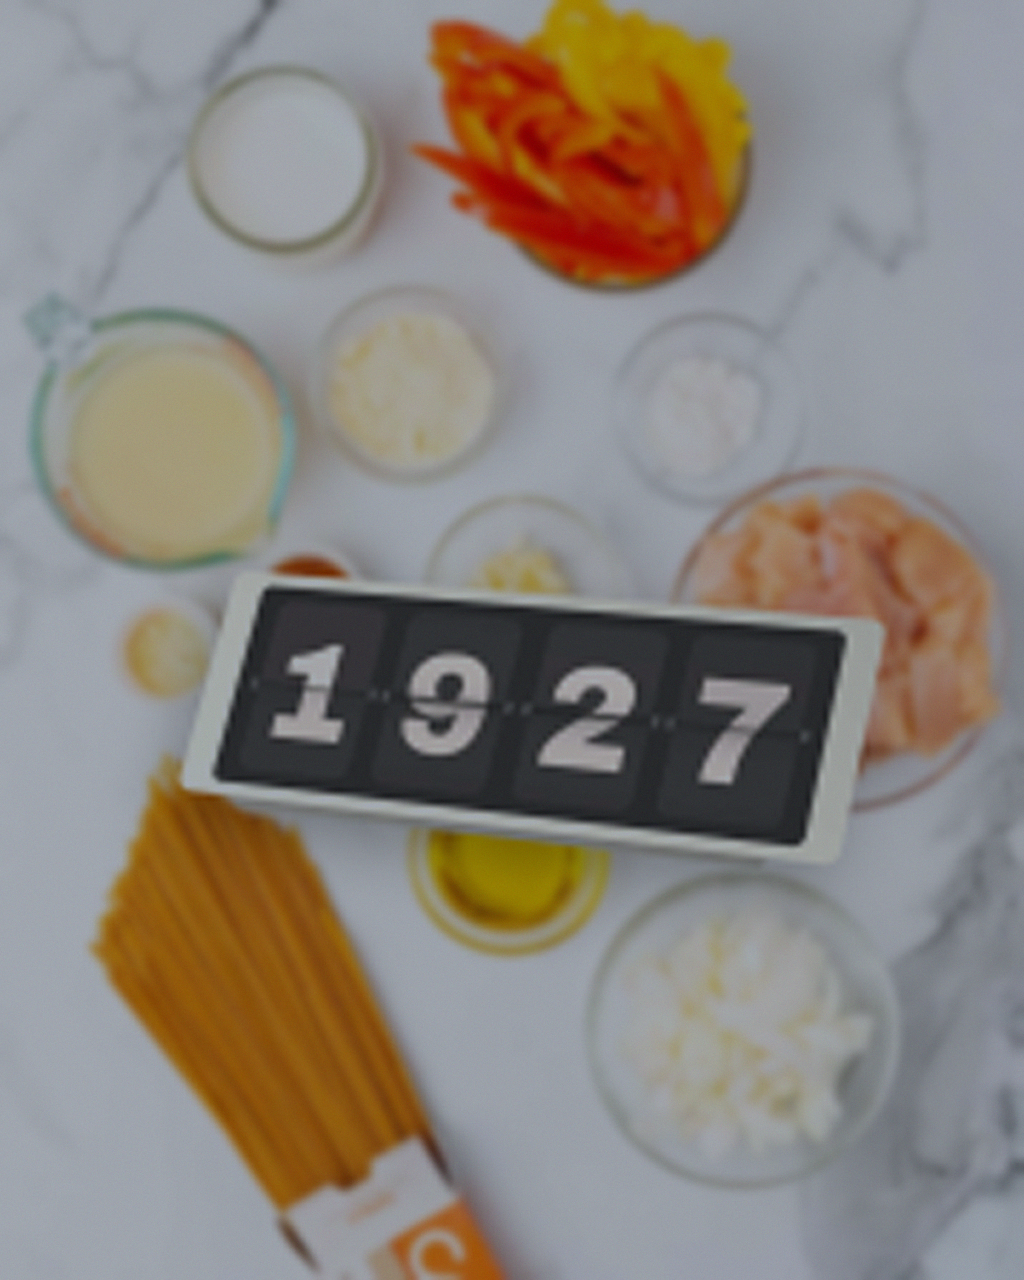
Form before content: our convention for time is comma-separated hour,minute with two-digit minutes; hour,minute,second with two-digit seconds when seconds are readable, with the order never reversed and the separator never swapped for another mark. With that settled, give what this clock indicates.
19,27
